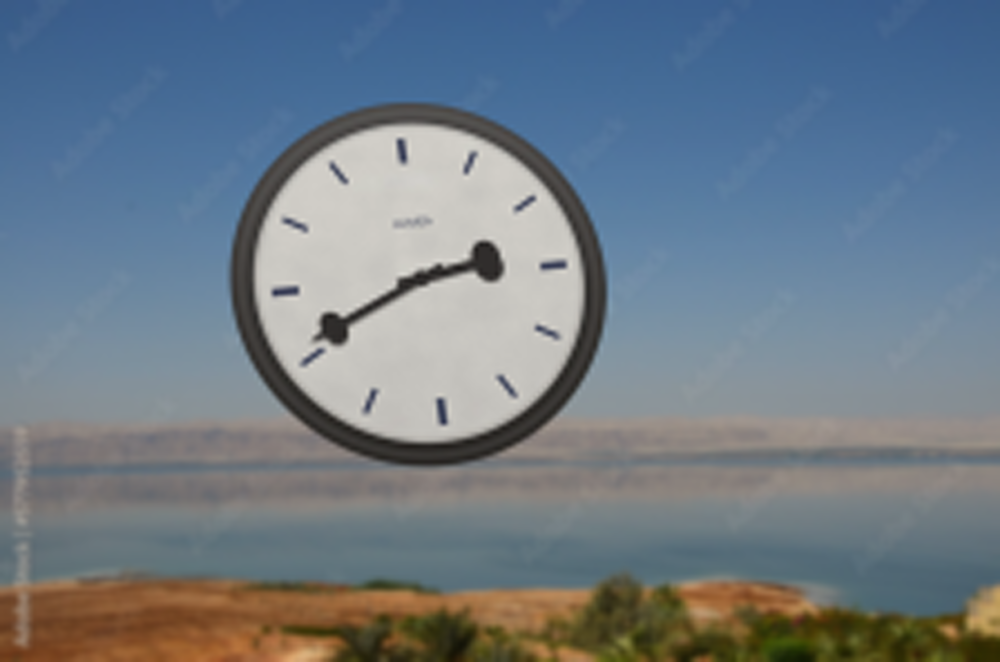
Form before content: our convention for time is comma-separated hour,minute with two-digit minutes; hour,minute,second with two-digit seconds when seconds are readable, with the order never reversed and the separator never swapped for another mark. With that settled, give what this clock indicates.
2,41
